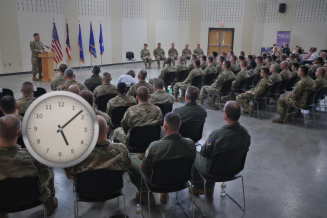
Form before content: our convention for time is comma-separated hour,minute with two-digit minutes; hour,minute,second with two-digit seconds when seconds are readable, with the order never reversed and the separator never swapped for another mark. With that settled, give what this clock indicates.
5,08
